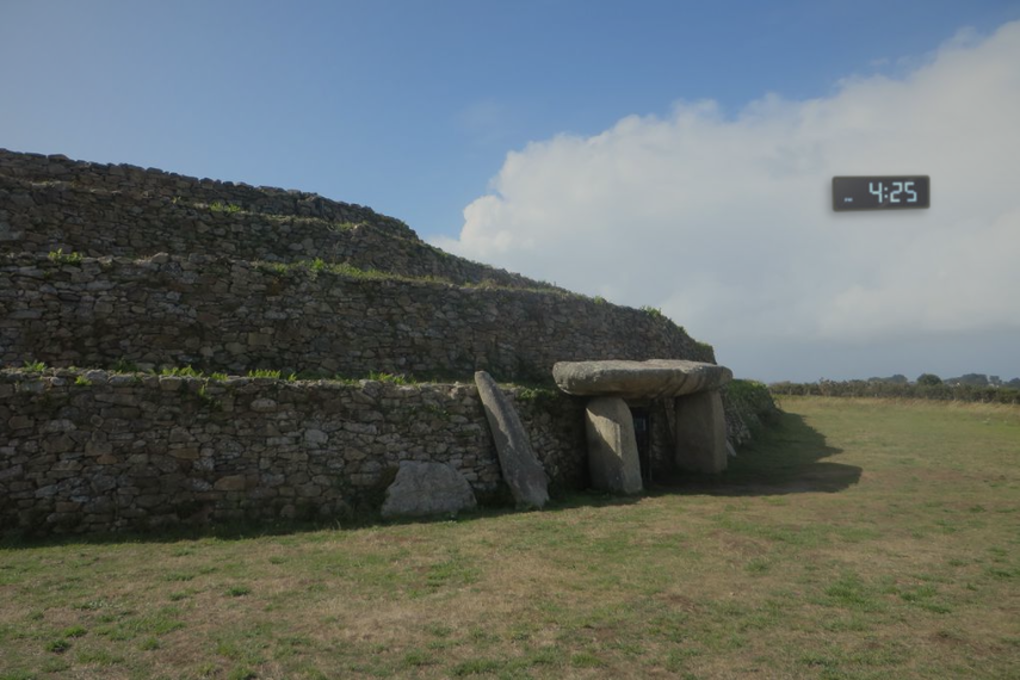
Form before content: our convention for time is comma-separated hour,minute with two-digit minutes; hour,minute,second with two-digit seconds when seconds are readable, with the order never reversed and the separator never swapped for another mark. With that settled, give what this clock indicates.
4,25
